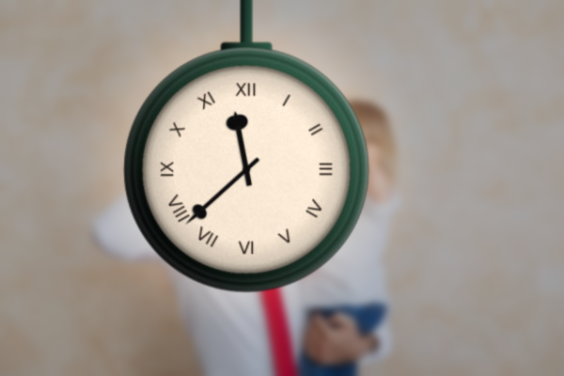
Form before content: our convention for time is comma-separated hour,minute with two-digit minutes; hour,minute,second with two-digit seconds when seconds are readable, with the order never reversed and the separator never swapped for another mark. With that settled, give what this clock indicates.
11,38
